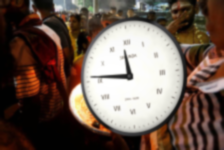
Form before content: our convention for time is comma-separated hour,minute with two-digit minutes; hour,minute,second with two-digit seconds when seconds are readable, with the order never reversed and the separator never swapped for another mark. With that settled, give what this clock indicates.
11,46
